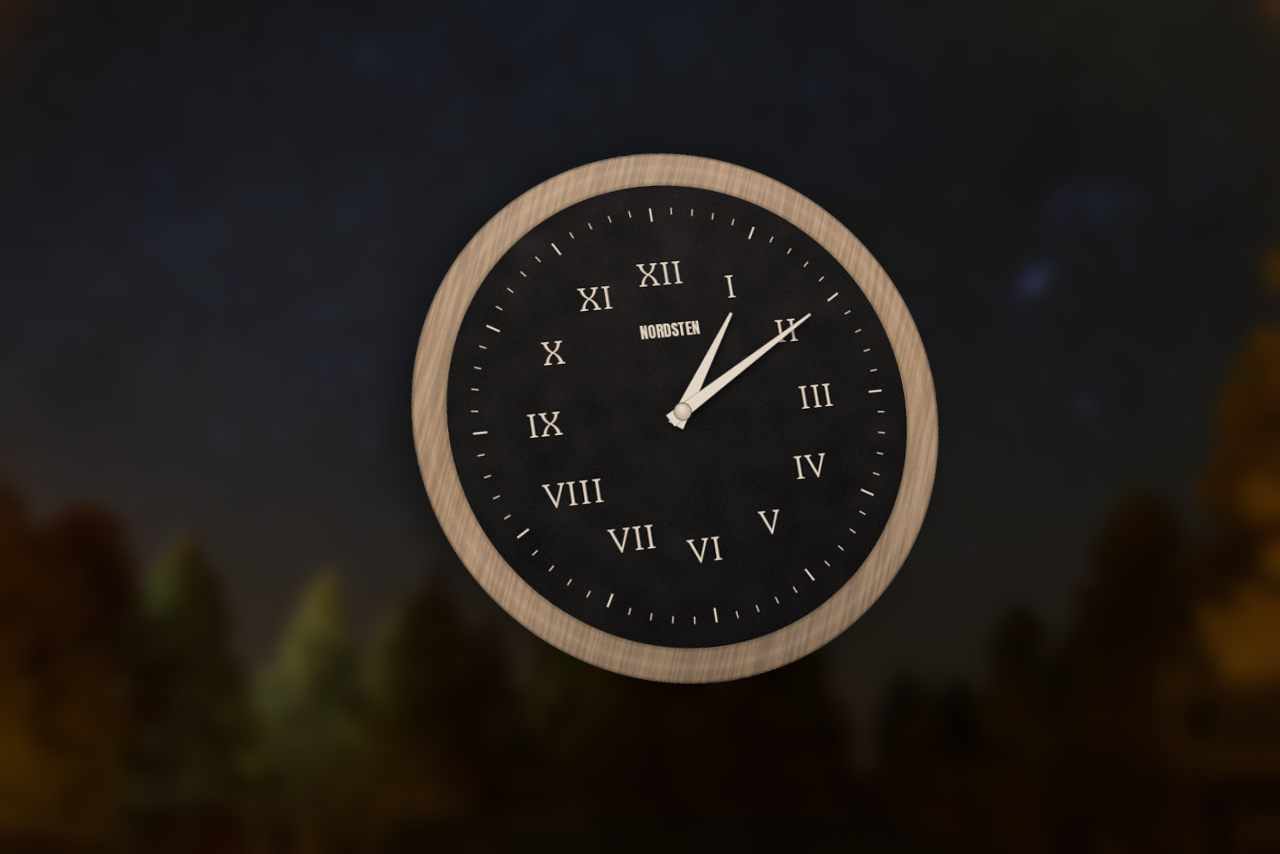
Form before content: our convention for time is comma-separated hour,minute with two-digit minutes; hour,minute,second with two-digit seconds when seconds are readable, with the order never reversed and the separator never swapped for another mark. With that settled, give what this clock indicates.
1,10
